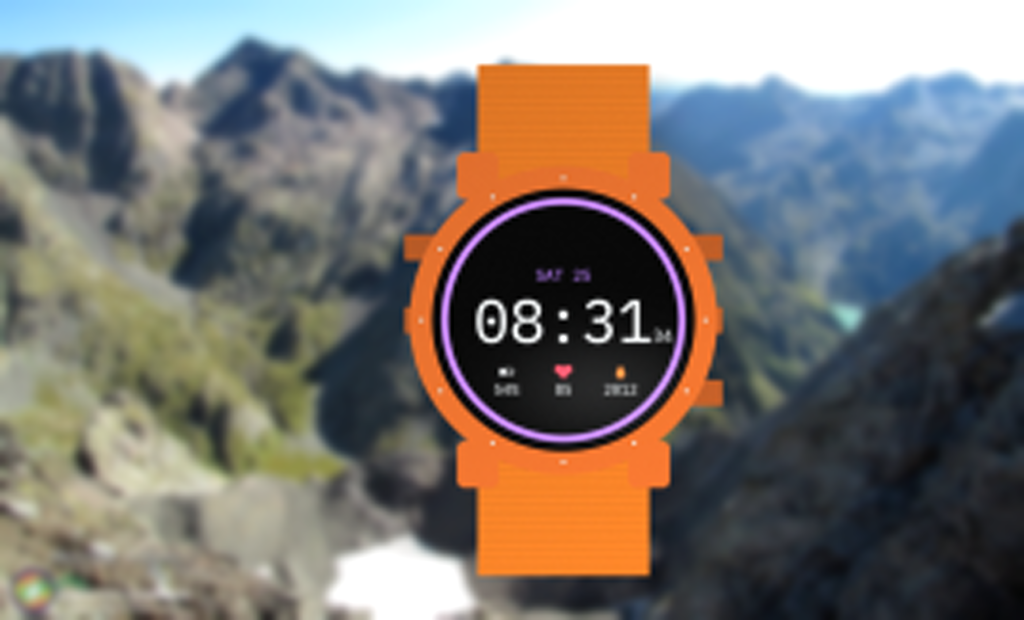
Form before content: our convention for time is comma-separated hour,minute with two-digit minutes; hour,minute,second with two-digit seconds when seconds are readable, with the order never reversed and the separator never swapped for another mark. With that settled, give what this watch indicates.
8,31
